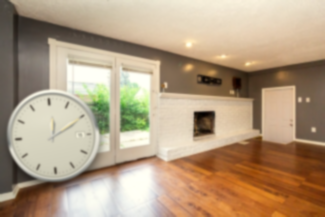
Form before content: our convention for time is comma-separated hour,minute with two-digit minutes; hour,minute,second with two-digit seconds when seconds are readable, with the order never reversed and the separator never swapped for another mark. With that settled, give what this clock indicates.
12,10
